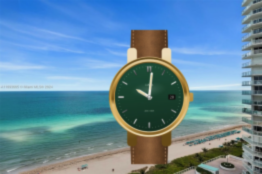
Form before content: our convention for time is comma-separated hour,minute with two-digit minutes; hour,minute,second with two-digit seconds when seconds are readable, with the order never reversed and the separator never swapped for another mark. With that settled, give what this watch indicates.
10,01
